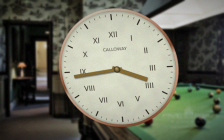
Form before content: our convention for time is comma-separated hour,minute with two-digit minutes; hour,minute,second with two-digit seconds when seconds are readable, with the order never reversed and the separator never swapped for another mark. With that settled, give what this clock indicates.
3,44
